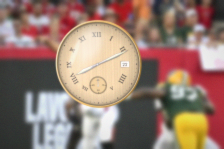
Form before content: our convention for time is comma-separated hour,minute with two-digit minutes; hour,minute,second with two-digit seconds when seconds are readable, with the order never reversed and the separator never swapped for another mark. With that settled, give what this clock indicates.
8,11
